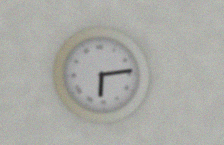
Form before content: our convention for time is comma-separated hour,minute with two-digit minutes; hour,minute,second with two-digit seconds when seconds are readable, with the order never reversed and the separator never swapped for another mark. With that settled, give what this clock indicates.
6,14
